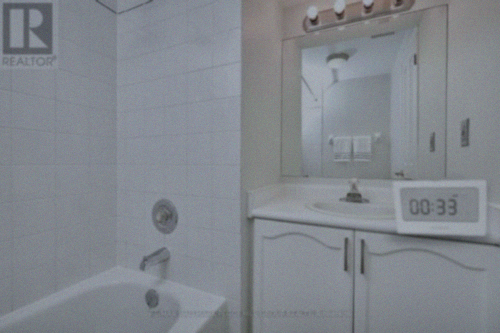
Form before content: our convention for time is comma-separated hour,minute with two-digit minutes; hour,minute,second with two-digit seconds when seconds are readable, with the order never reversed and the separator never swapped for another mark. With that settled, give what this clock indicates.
0,33
